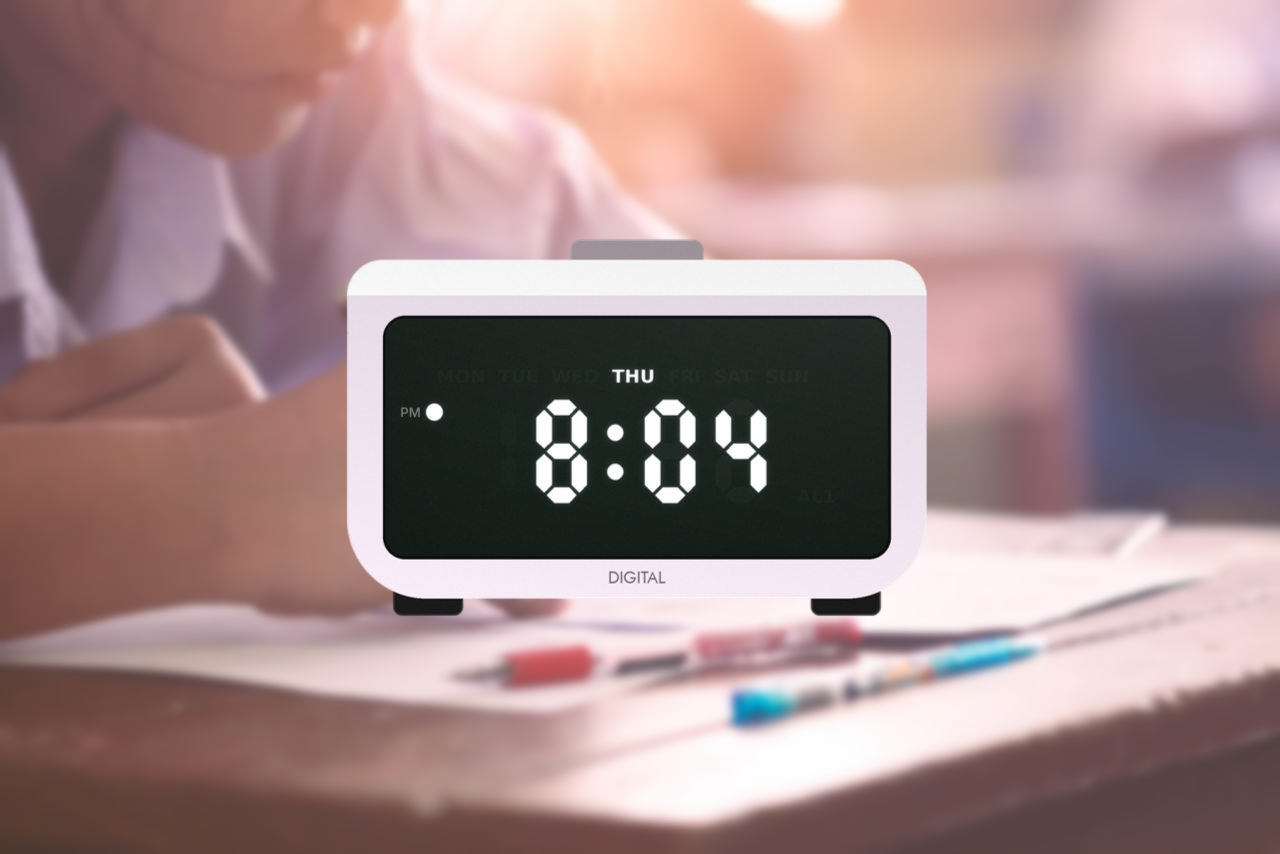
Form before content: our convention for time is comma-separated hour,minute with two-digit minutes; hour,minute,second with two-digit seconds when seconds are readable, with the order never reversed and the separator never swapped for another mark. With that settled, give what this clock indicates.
8,04
